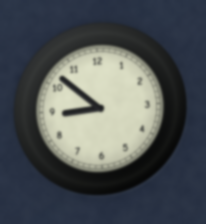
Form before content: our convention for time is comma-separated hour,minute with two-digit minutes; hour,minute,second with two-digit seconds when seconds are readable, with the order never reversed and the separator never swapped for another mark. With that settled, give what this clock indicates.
8,52
